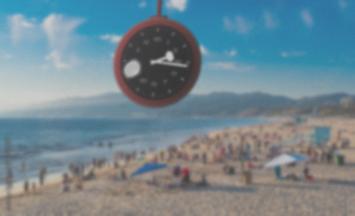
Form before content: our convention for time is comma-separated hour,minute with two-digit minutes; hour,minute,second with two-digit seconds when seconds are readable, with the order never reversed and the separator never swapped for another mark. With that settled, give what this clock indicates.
2,16
